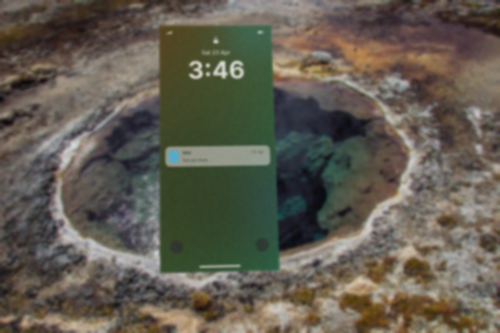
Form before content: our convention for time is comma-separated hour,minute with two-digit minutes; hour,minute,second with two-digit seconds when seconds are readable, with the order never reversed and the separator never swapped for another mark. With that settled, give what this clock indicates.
3,46
